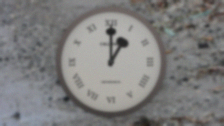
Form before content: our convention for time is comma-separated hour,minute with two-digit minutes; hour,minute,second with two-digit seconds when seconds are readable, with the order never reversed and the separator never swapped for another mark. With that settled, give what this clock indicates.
1,00
